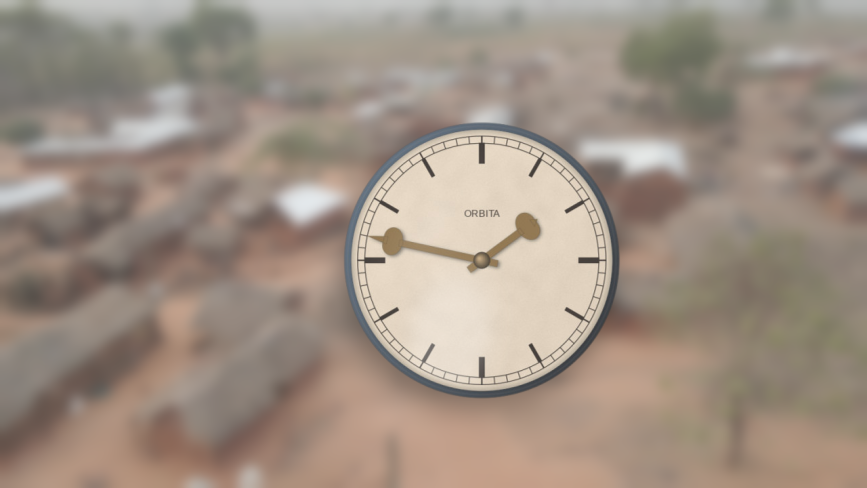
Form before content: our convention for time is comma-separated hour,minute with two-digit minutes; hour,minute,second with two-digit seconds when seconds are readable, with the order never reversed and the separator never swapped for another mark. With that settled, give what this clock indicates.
1,47
